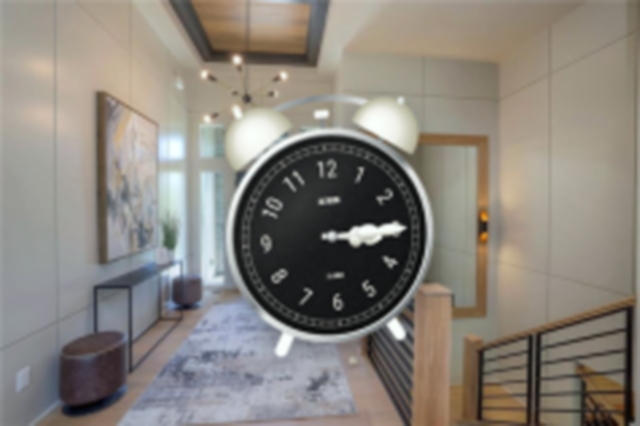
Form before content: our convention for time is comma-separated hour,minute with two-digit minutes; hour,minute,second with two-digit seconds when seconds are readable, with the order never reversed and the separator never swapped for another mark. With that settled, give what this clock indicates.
3,15
